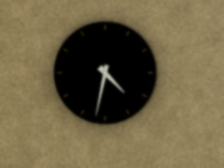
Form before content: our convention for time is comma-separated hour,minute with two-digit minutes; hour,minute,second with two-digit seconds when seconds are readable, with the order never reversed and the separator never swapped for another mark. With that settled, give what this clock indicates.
4,32
